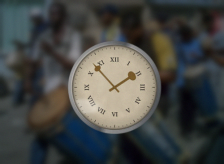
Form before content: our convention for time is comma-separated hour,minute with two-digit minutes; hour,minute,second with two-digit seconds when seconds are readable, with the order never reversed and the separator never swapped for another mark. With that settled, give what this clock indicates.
1,53
